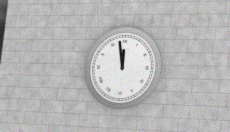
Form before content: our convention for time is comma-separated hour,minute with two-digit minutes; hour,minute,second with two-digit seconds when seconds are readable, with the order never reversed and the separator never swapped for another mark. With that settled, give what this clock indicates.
11,58
